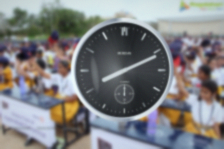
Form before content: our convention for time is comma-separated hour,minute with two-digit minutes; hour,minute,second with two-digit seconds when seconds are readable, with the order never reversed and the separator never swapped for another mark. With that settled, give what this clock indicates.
8,11
